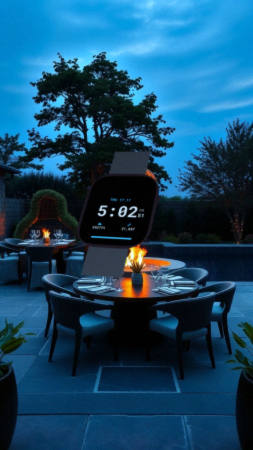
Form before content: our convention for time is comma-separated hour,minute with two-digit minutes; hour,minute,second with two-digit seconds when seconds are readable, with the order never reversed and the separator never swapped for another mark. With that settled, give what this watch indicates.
5,02
